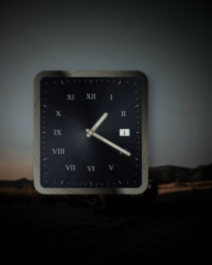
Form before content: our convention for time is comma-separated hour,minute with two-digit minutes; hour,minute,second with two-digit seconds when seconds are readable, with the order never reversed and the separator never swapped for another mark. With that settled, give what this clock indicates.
1,20
